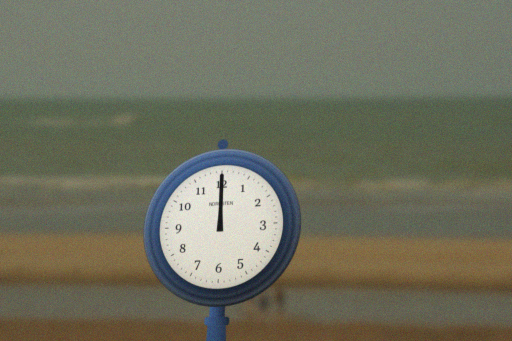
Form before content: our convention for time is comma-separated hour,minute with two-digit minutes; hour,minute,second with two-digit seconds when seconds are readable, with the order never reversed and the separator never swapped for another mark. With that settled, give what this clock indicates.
12,00
